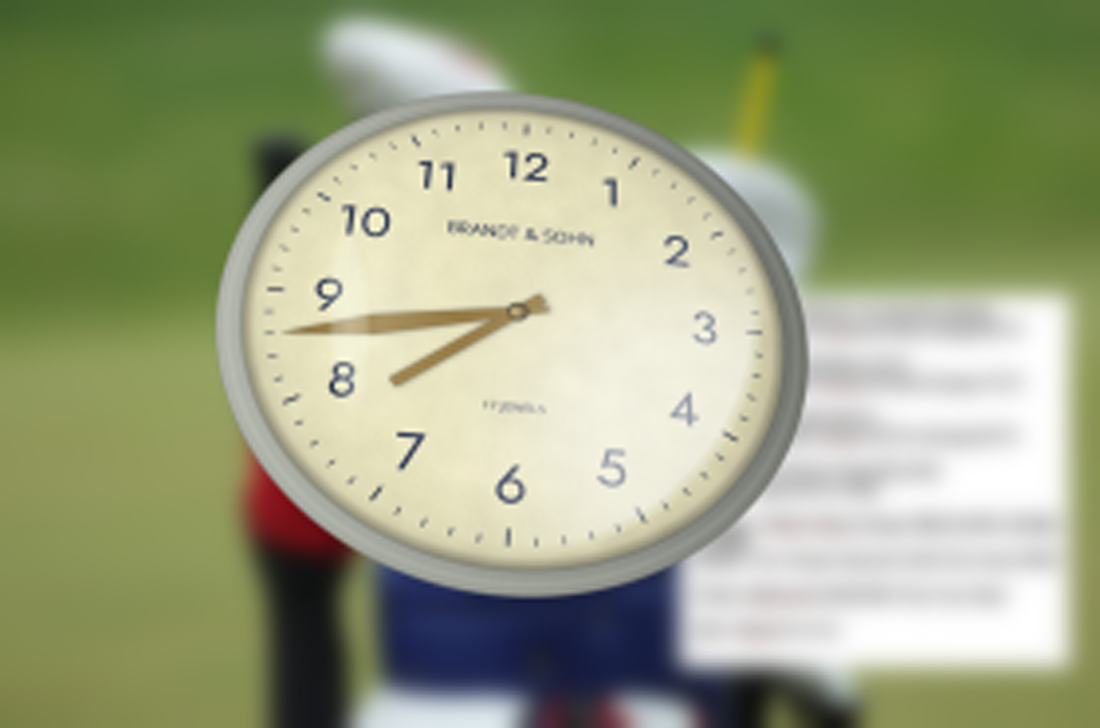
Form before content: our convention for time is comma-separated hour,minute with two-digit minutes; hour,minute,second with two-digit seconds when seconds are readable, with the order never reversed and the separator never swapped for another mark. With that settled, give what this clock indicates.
7,43
